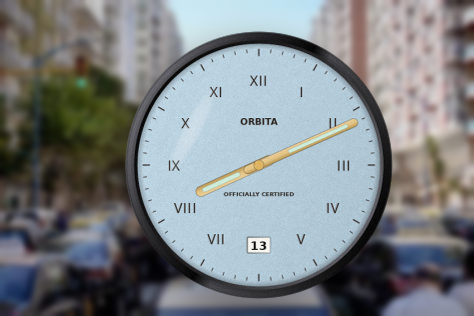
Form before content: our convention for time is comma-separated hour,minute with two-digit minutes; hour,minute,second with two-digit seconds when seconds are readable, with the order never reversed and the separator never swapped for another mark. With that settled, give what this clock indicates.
8,11
